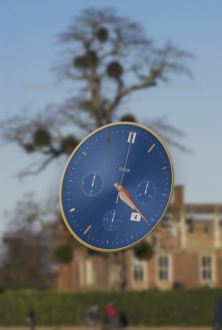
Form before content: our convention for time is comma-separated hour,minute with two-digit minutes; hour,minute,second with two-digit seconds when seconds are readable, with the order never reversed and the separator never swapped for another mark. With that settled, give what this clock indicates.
4,21
